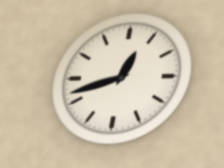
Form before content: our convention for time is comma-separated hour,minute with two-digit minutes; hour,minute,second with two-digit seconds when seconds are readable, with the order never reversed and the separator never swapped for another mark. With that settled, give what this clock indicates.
12,42
